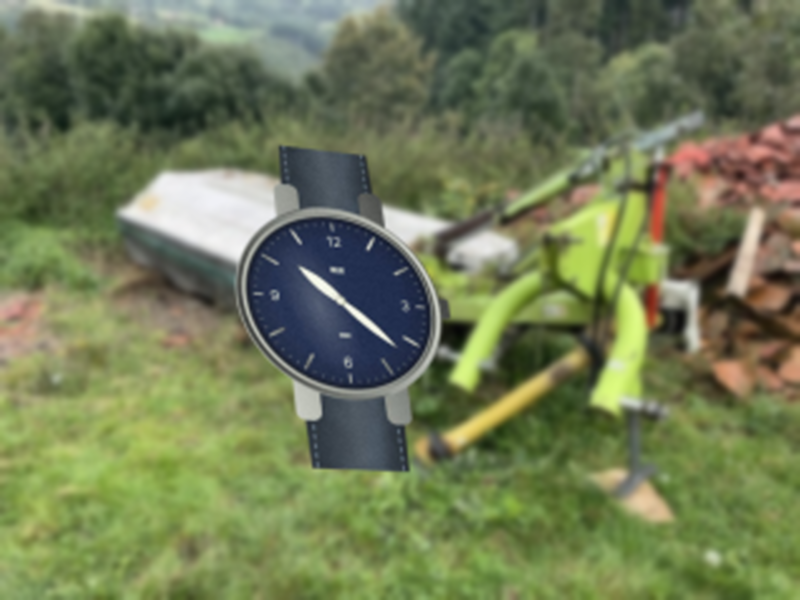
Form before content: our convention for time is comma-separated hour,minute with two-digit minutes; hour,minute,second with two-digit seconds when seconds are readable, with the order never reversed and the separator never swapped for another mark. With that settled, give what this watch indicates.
10,22
